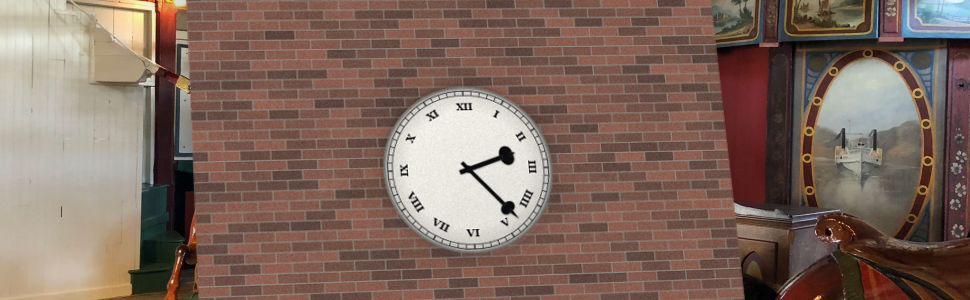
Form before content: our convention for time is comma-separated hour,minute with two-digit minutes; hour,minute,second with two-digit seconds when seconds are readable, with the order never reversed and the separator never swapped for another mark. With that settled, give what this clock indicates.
2,23
